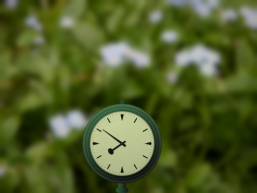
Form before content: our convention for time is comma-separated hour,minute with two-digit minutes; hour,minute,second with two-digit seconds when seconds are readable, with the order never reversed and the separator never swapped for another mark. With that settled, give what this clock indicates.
7,51
